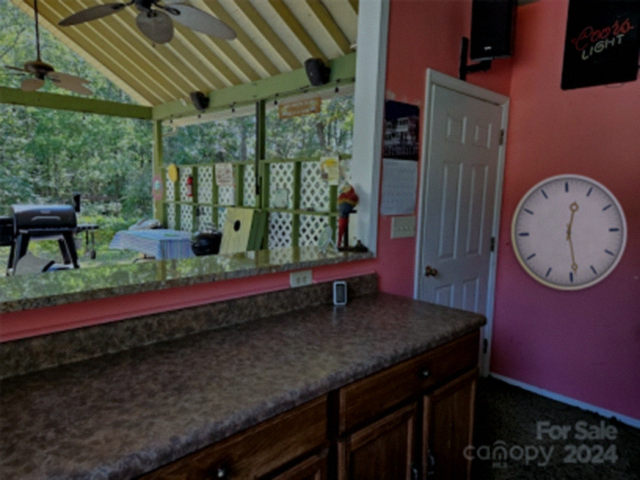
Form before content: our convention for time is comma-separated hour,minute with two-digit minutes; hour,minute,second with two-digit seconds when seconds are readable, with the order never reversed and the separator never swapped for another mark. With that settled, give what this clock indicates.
12,29
